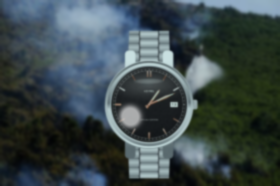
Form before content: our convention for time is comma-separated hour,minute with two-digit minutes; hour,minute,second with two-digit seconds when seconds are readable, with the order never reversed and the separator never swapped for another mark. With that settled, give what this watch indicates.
1,11
